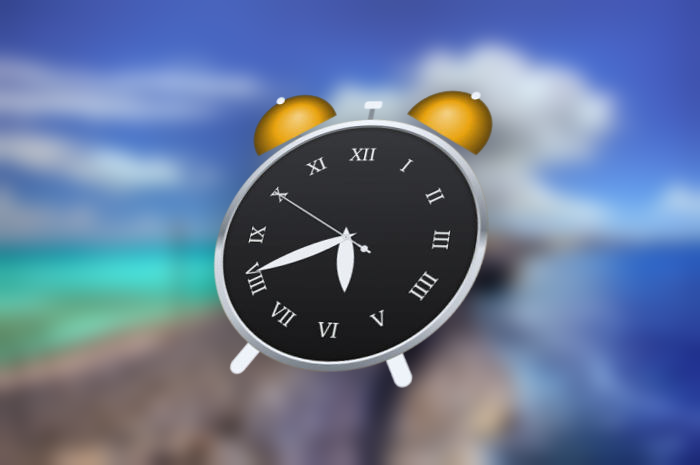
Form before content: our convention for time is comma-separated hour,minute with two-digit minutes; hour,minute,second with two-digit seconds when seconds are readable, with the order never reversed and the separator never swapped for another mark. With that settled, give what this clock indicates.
5,40,50
